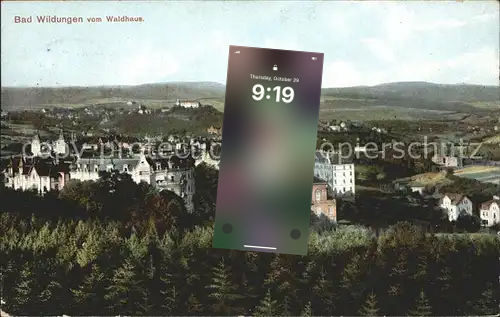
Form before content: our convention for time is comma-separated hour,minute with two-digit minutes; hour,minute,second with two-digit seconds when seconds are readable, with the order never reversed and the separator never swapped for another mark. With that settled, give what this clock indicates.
9,19
